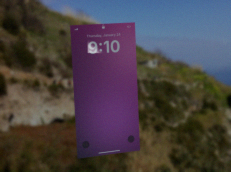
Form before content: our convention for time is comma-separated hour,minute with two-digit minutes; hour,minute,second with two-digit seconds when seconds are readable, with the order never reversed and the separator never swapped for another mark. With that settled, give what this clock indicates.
9,10
